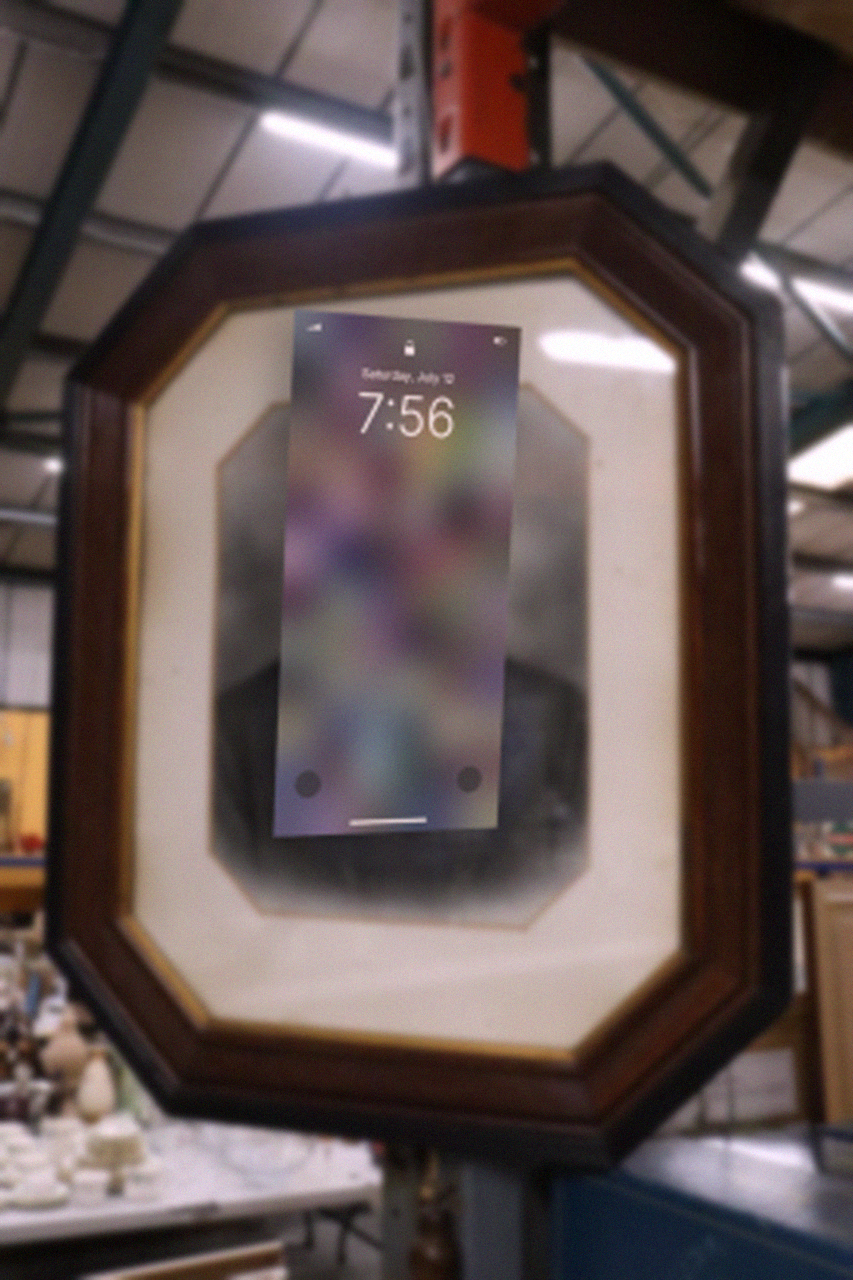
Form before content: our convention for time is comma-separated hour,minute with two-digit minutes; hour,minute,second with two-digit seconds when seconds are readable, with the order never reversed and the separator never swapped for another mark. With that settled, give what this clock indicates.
7,56
